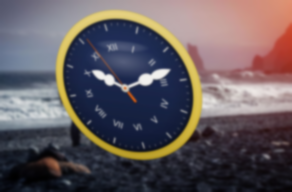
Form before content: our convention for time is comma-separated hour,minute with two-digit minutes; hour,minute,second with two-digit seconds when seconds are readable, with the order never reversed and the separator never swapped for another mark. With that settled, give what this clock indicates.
10,12,56
